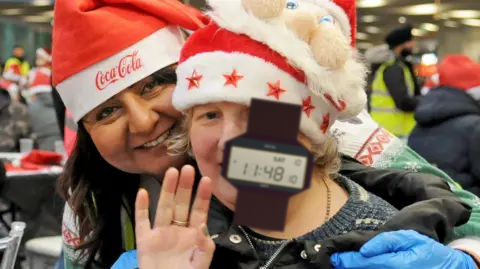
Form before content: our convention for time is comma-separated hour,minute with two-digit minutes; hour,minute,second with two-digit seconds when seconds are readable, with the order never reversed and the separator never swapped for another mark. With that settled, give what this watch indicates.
11,48
